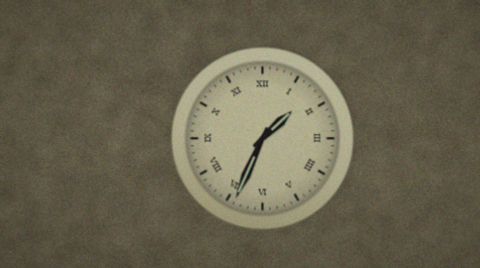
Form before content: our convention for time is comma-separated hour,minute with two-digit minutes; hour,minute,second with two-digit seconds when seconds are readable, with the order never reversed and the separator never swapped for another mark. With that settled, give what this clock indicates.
1,34
